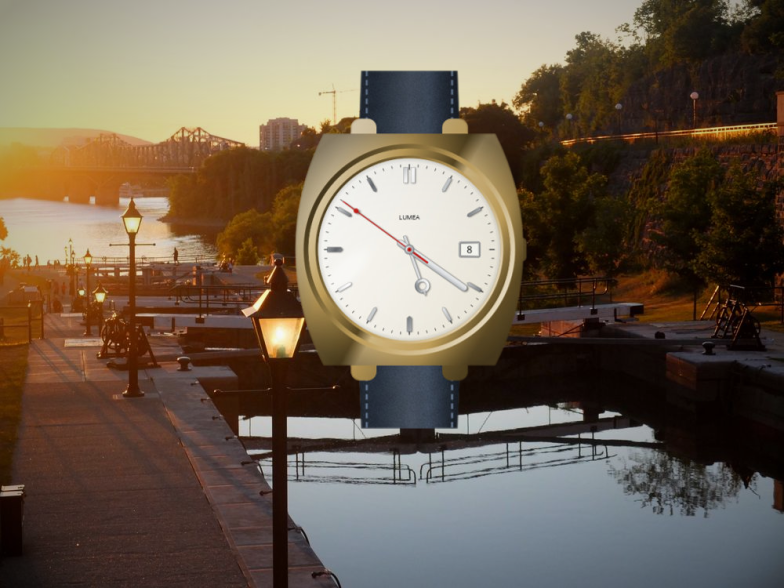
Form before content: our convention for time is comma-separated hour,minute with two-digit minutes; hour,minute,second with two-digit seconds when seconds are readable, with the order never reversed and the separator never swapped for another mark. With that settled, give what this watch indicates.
5,20,51
